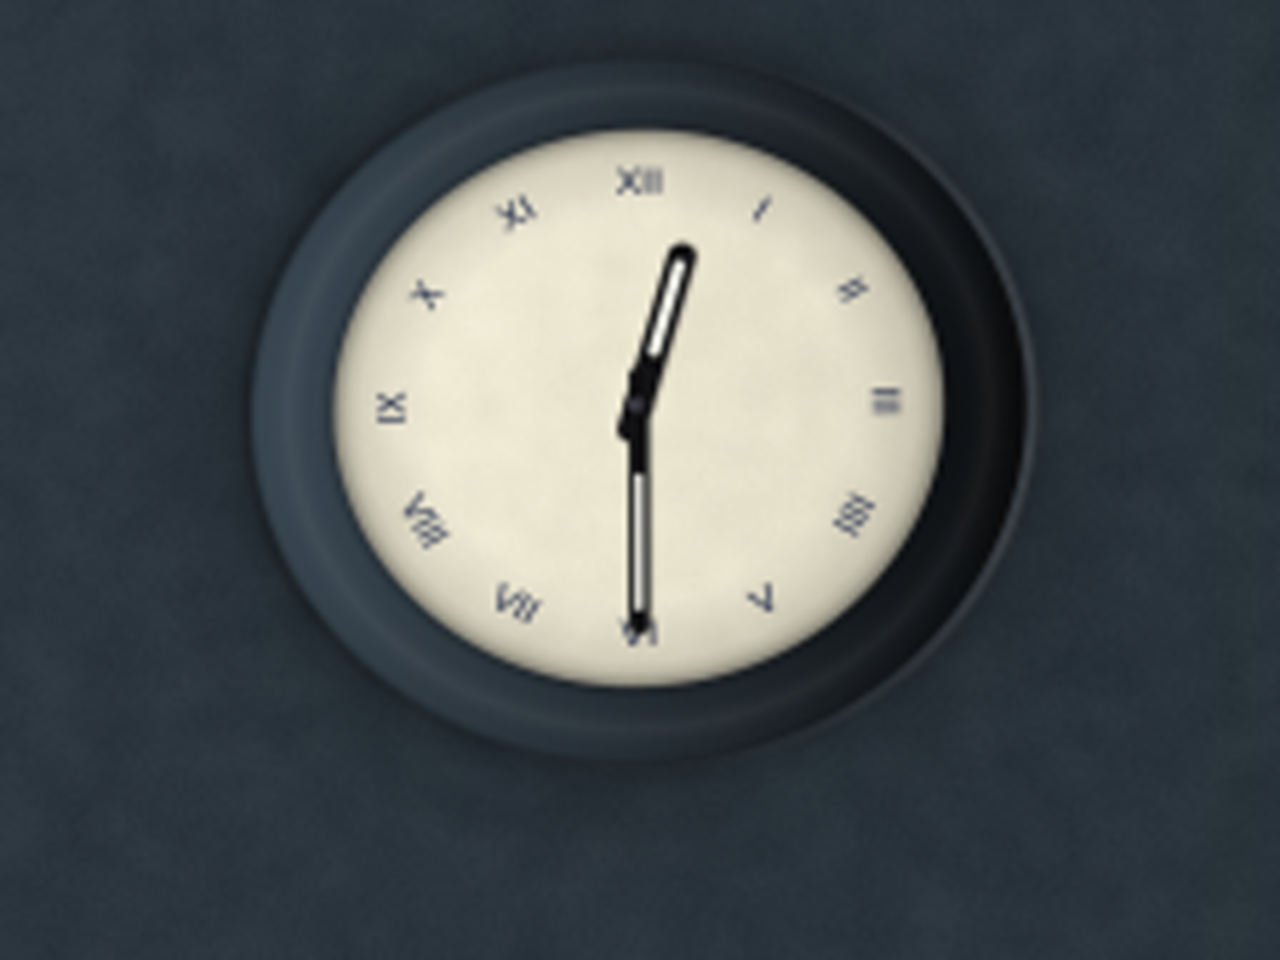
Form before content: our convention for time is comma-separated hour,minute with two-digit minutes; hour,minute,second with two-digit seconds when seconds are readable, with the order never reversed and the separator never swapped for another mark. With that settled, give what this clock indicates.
12,30
